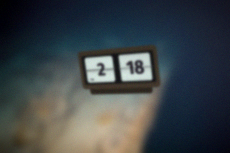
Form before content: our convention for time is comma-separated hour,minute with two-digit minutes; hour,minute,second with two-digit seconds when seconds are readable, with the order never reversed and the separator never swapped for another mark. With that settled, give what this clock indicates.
2,18
